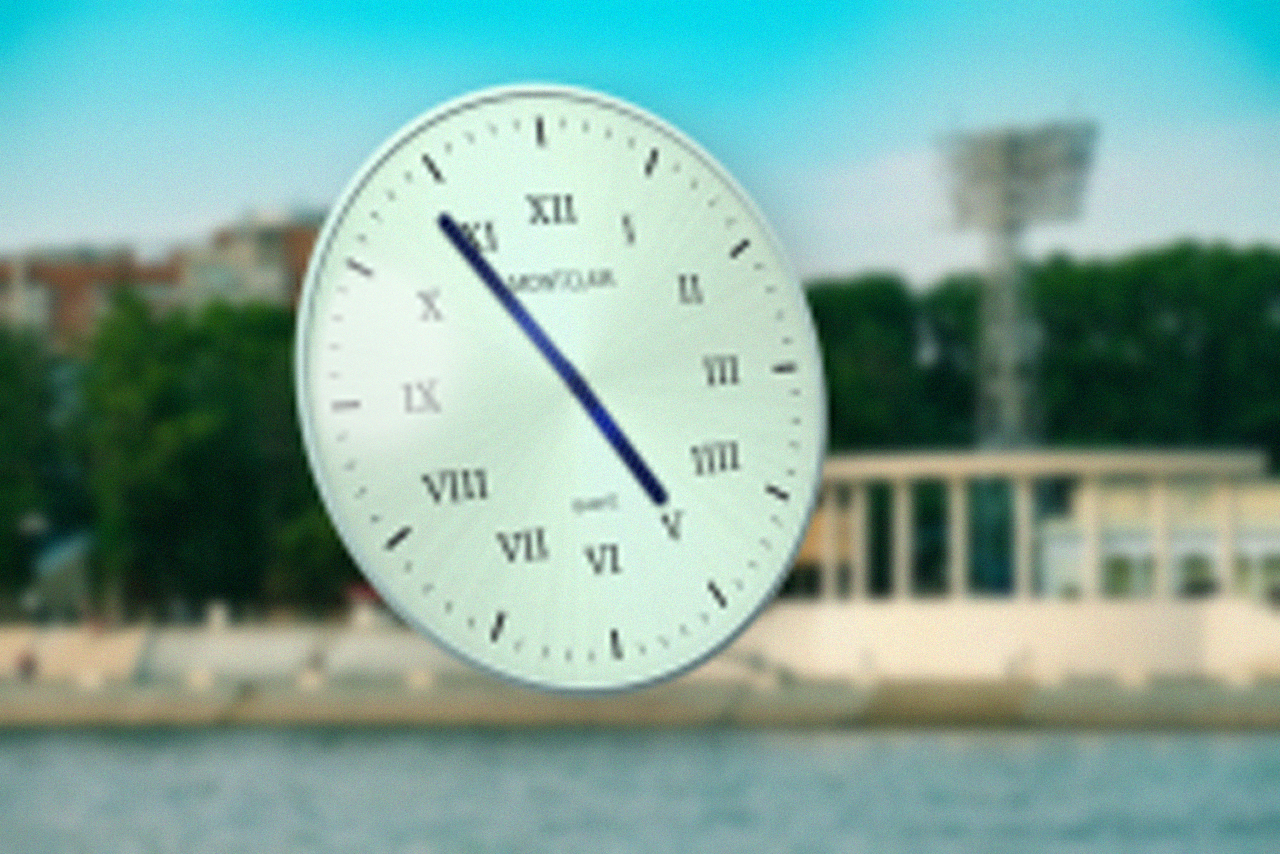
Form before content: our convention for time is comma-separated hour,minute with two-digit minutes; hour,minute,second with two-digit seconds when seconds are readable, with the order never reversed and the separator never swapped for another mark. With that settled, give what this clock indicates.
4,54
